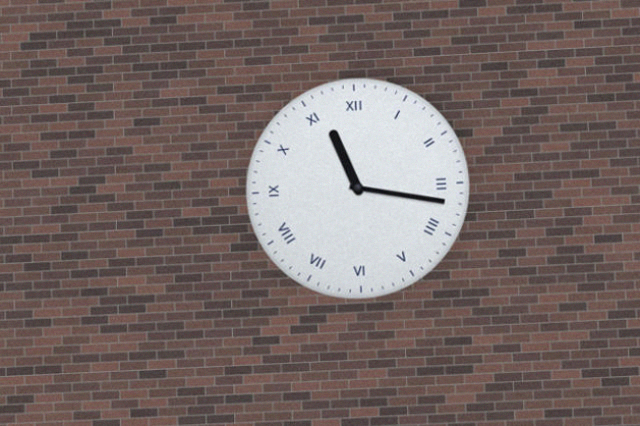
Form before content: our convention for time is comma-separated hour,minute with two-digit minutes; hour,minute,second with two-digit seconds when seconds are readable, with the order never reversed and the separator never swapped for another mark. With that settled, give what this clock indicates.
11,17
